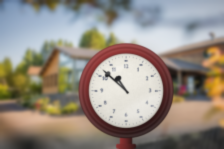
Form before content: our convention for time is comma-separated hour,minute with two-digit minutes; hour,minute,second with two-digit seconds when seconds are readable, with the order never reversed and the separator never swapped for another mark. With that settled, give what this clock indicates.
10,52
